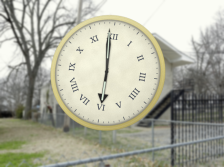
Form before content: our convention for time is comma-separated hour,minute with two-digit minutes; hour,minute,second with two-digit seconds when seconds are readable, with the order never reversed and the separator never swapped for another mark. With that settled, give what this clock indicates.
5,59
